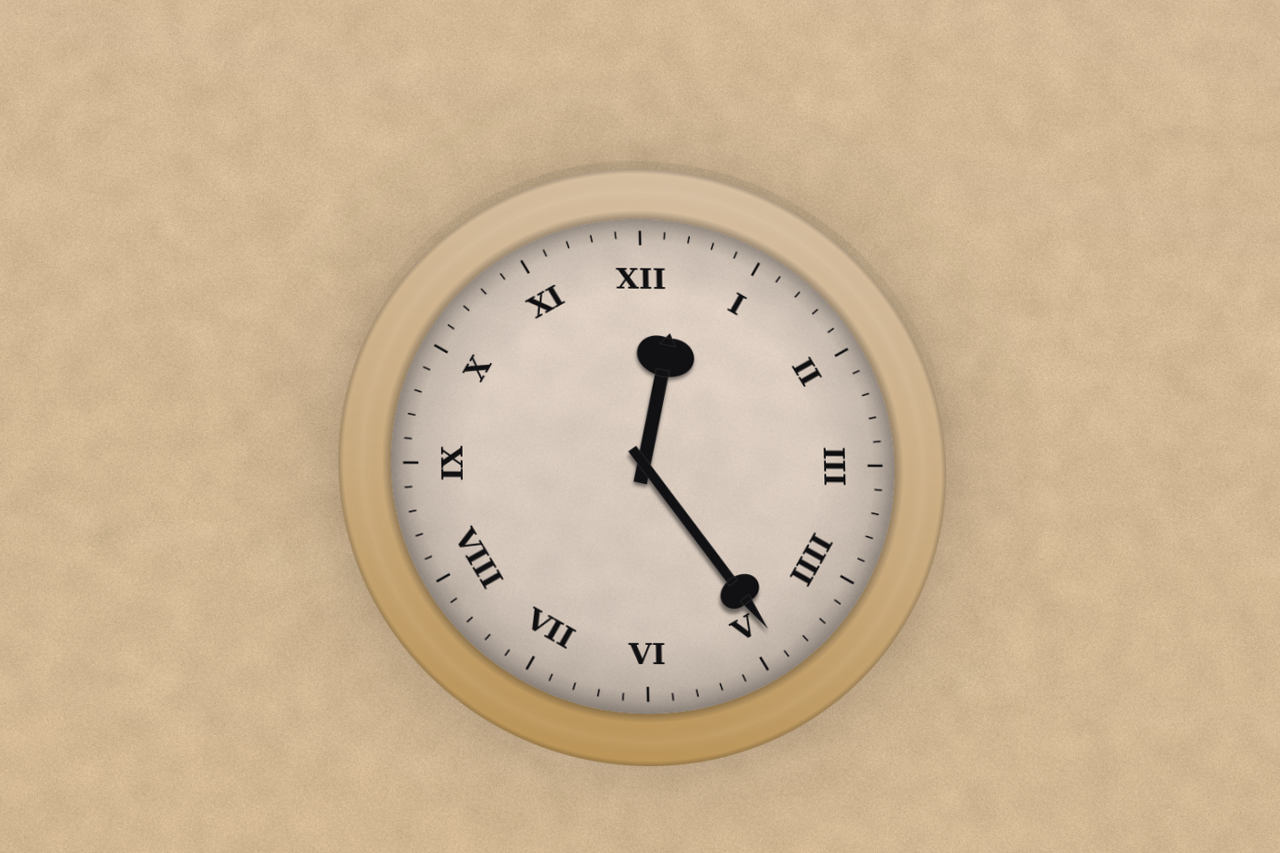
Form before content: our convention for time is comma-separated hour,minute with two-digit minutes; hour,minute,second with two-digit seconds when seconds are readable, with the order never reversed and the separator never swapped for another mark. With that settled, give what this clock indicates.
12,24
